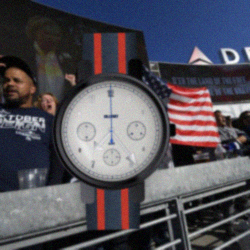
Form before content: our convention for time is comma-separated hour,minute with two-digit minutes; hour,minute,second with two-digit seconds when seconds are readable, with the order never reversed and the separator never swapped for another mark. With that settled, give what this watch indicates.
7,24
